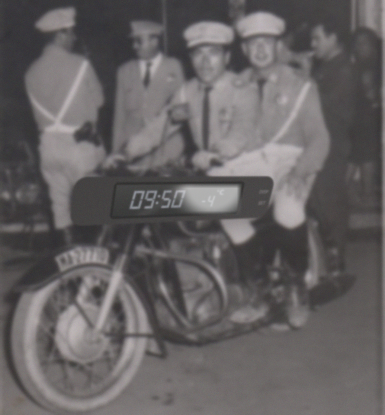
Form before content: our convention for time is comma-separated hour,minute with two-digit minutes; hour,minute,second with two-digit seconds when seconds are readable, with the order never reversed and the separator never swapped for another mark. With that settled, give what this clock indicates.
9,50
